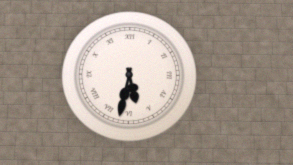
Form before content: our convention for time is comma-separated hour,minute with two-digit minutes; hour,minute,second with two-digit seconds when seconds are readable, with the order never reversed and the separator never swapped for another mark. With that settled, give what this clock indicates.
5,32
